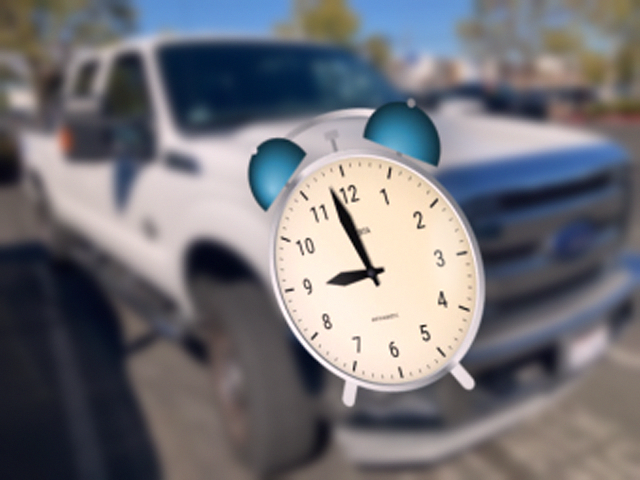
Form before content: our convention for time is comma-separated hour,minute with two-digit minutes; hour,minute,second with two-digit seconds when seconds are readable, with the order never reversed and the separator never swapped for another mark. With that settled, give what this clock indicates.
8,58
